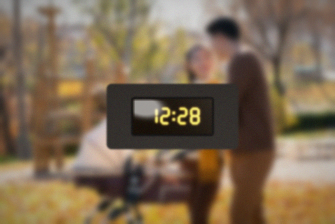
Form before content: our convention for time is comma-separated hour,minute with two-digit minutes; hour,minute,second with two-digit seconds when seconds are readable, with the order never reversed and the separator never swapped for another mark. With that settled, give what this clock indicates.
12,28
